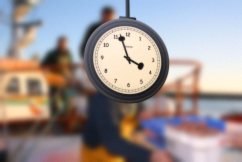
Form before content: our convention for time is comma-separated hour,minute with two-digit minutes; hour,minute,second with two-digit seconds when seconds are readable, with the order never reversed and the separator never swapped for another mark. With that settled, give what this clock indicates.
3,57
